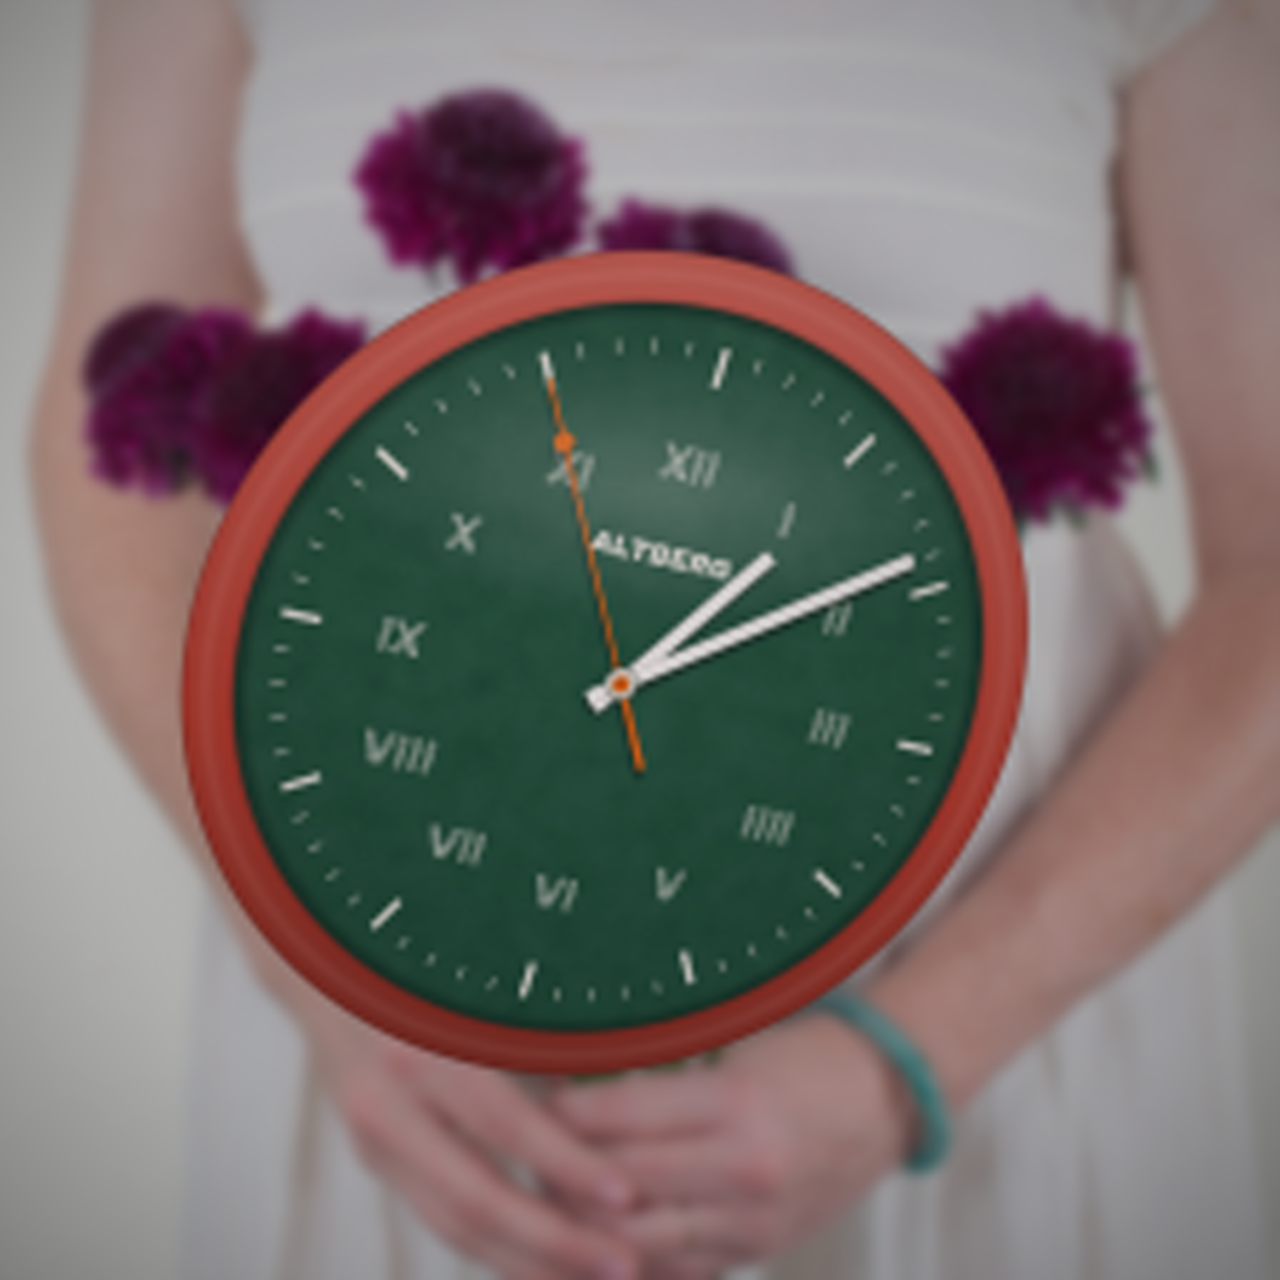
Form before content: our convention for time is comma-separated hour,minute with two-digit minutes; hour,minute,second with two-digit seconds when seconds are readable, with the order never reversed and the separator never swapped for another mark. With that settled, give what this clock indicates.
1,08,55
